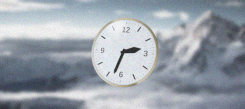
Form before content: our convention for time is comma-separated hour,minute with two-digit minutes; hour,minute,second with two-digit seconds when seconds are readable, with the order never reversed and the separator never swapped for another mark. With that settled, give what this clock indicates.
2,33
